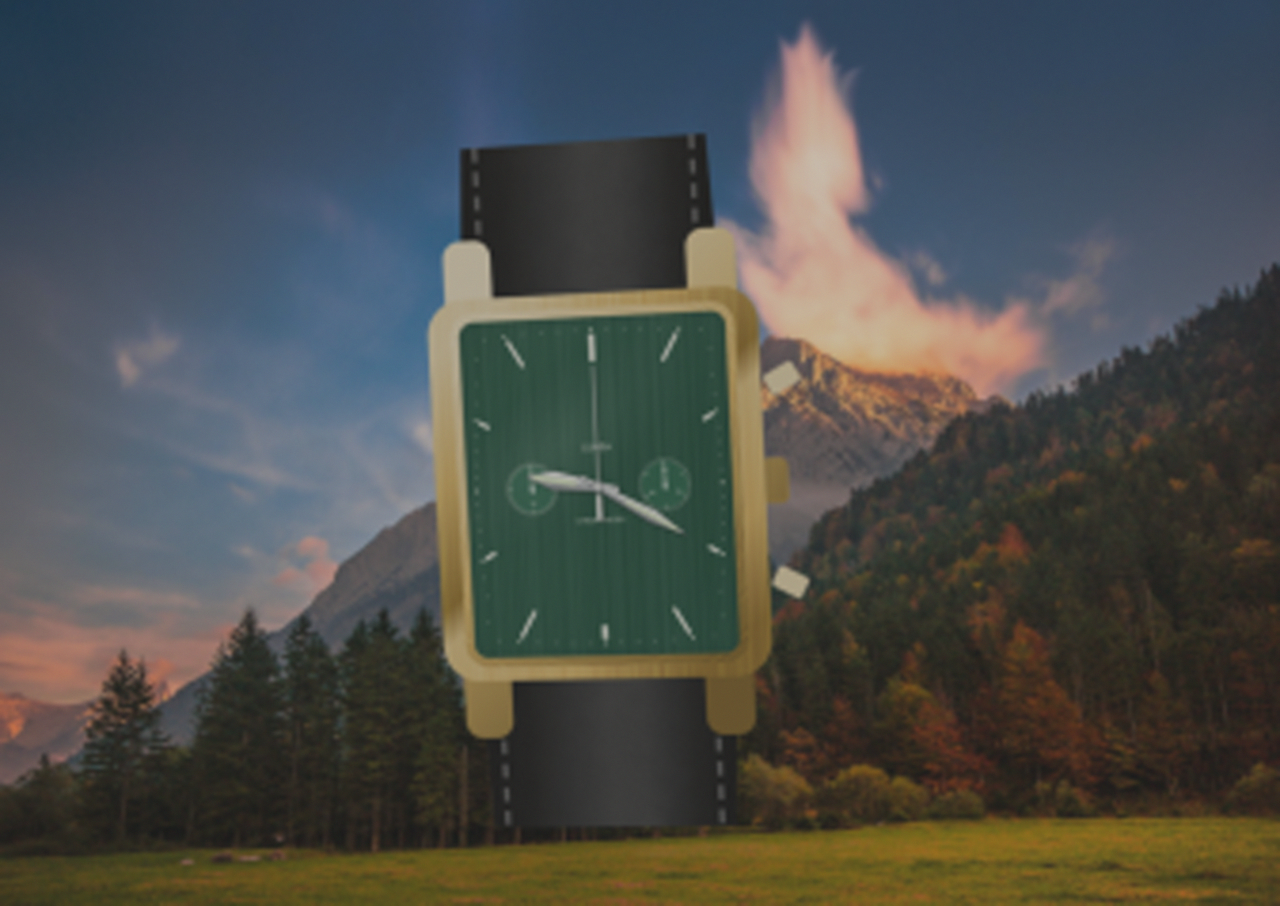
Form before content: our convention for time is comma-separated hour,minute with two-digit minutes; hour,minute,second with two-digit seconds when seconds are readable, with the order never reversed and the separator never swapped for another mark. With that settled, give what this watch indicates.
9,20
